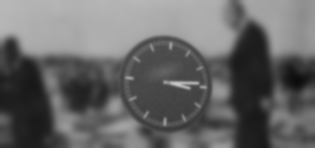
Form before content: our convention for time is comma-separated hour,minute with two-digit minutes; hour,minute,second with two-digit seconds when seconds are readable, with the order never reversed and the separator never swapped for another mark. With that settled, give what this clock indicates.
3,14
